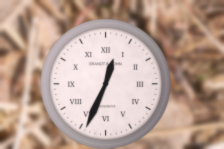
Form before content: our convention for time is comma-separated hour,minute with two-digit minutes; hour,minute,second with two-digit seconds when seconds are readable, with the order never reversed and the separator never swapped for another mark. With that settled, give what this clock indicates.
12,34
